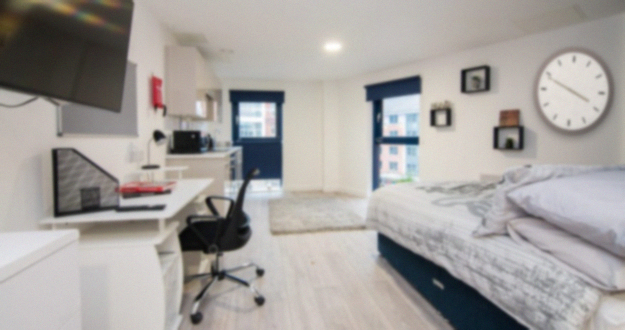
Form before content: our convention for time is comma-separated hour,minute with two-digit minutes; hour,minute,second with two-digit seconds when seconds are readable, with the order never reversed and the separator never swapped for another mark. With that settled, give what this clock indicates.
3,49
